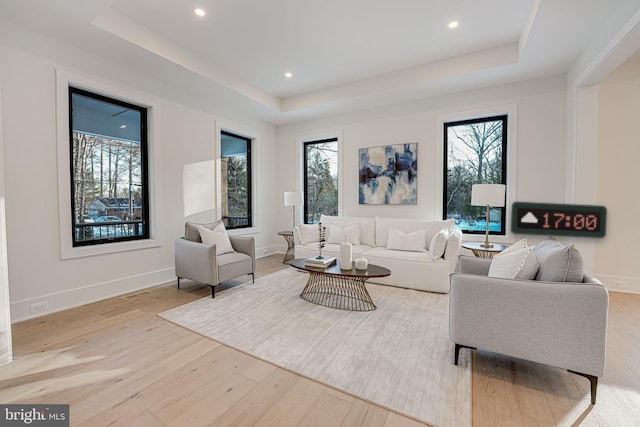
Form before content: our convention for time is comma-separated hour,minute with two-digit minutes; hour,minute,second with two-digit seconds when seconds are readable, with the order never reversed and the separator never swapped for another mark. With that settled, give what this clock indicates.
17,00
